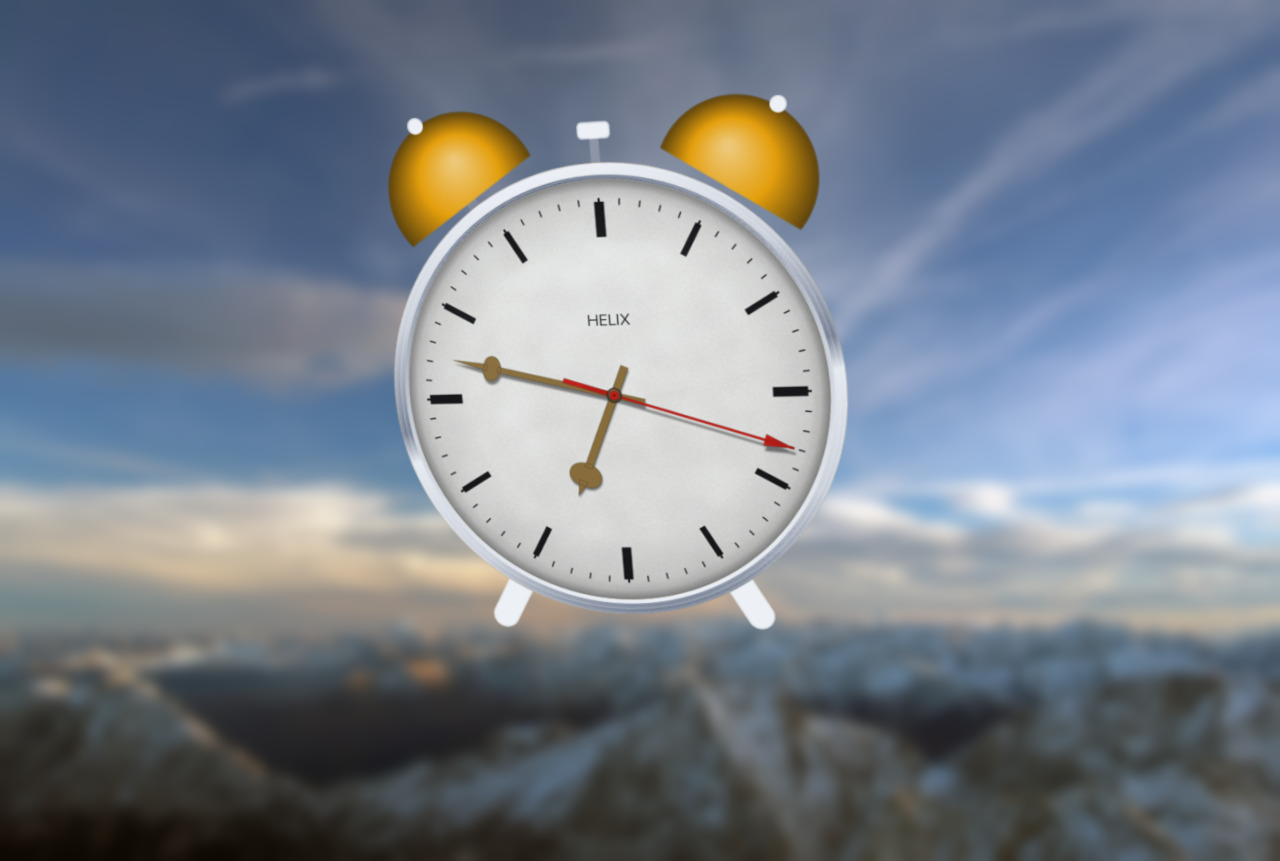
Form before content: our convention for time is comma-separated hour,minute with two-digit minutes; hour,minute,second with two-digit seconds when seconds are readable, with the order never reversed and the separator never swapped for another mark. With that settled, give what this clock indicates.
6,47,18
